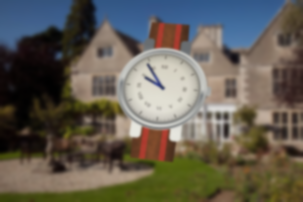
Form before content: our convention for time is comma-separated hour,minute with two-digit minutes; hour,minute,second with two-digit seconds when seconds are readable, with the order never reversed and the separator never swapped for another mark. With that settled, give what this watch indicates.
9,54
